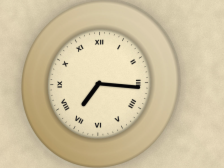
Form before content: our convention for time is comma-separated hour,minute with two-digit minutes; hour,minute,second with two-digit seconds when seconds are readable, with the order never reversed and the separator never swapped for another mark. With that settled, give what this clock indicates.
7,16
